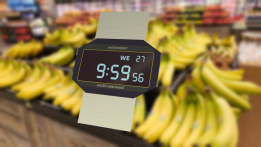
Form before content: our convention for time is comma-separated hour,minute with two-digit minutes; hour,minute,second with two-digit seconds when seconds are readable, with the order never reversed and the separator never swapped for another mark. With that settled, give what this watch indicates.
9,59,56
